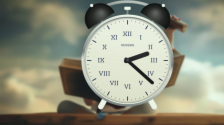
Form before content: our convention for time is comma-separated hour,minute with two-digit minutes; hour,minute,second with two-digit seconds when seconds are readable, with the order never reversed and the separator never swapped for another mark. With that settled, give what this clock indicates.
2,22
